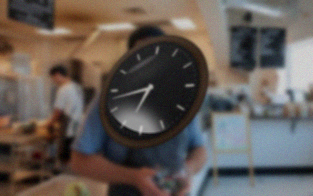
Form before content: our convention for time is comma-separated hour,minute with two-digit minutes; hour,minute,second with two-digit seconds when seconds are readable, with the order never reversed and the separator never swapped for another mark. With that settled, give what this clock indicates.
6,43
